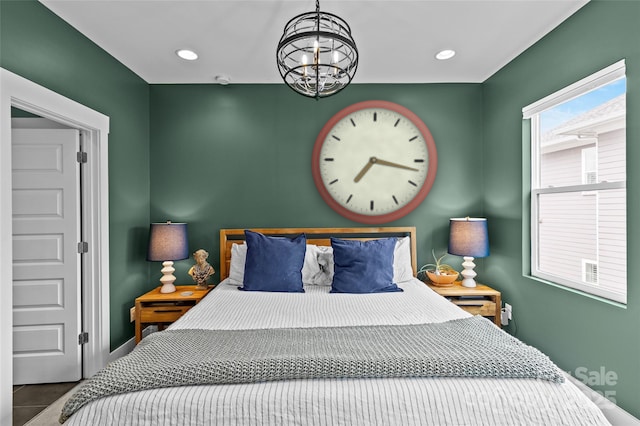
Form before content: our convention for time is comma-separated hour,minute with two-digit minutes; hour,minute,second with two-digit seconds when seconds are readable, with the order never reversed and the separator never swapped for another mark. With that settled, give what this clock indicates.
7,17
